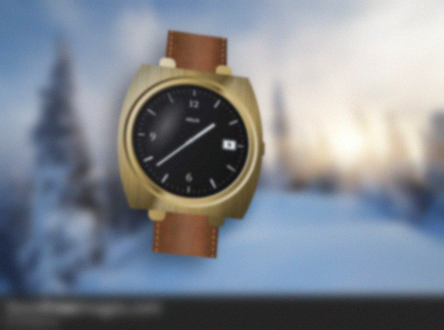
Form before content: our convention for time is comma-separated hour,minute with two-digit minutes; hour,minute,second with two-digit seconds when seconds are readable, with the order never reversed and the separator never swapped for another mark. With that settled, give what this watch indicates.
1,38
